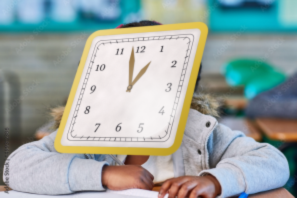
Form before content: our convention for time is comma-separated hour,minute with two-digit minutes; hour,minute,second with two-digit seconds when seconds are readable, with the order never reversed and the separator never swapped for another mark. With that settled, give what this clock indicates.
12,58
